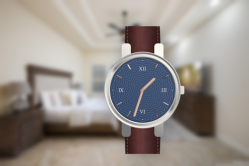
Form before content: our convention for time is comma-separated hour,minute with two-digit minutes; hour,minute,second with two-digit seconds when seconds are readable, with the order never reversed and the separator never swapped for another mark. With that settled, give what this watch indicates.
1,33
